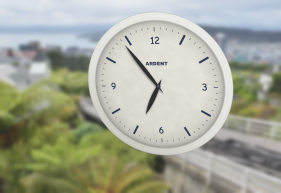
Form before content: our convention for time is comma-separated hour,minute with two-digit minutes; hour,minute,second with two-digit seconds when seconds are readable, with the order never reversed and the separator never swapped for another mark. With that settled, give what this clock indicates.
6,54
